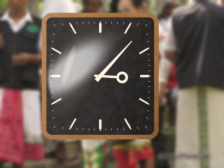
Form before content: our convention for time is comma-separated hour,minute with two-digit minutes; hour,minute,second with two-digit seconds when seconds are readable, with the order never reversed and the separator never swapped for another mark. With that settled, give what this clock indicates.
3,07
